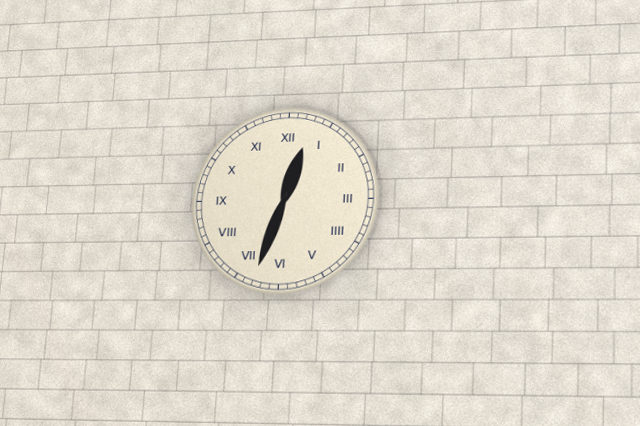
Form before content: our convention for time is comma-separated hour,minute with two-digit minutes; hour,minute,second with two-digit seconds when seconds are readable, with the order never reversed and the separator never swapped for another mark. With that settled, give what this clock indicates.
12,33
